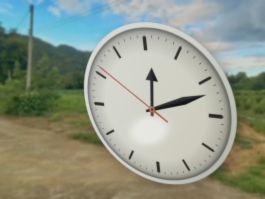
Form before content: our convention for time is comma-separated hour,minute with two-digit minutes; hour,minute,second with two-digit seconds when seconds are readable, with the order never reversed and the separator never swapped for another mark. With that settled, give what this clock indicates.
12,11,51
